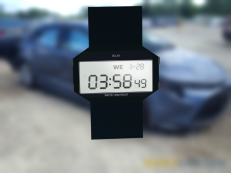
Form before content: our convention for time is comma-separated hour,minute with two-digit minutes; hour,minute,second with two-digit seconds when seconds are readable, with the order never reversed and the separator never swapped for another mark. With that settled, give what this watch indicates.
3,58,49
